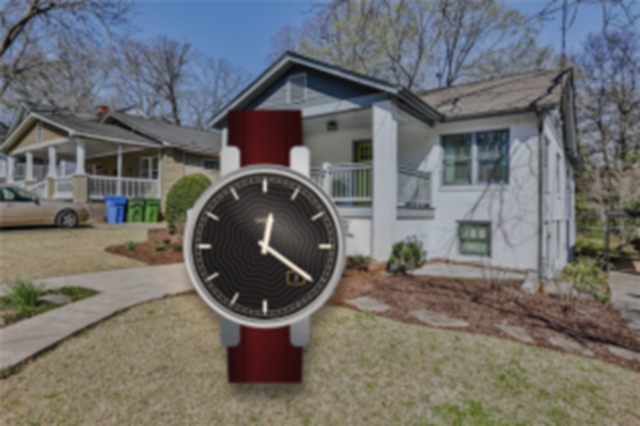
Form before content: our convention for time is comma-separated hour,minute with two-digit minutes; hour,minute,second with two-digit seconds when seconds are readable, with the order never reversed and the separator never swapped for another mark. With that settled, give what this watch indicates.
12,21
